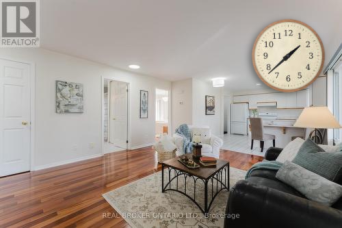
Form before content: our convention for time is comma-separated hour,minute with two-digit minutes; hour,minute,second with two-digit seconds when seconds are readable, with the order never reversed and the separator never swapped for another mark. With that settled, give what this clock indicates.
1,38
